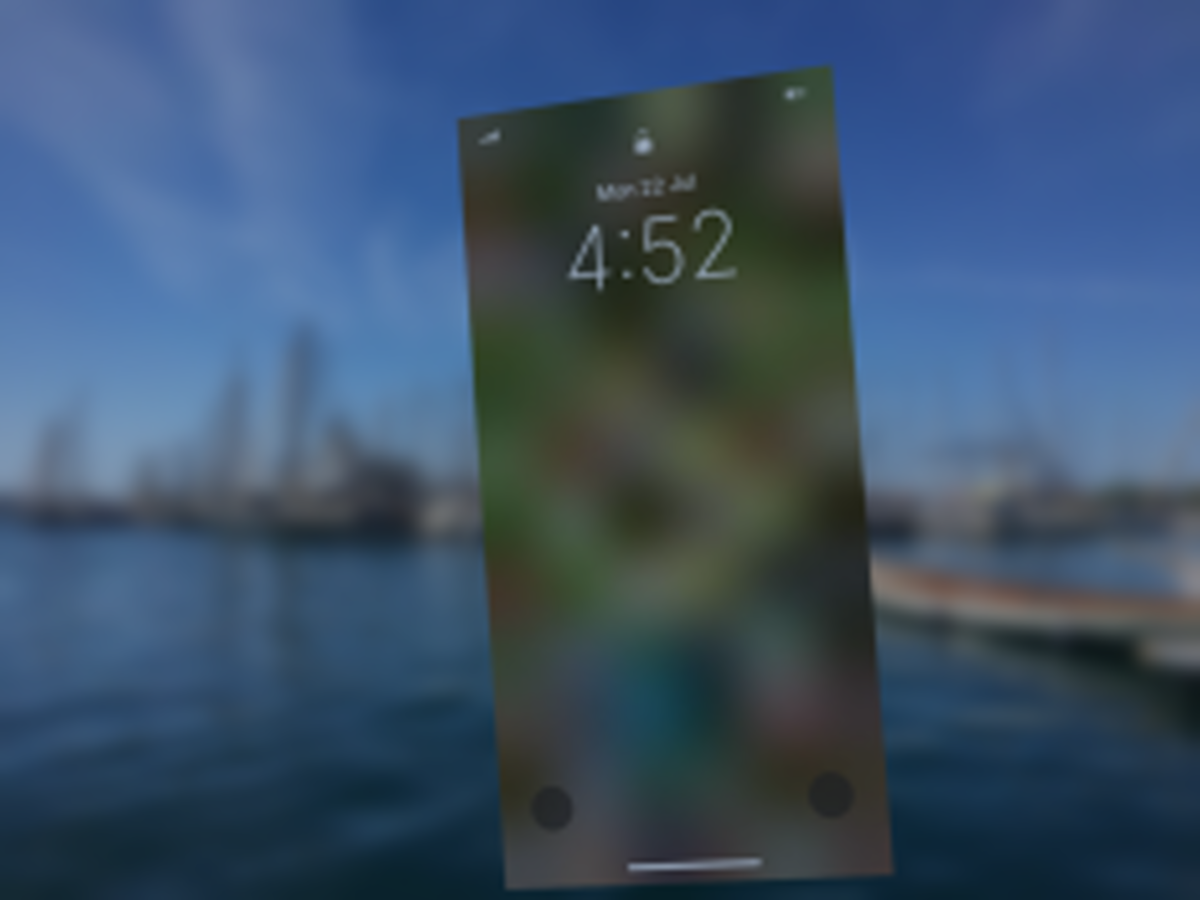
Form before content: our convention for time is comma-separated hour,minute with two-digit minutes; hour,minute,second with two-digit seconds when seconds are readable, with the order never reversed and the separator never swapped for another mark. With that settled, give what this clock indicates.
4,52
